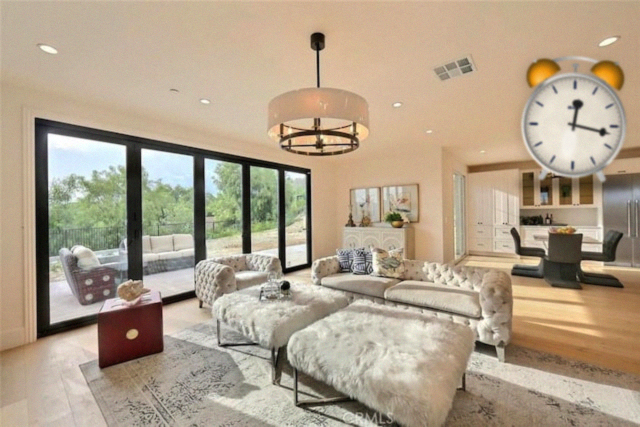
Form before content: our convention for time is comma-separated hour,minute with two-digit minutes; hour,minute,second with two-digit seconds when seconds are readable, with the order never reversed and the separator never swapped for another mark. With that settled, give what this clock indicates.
12,17
